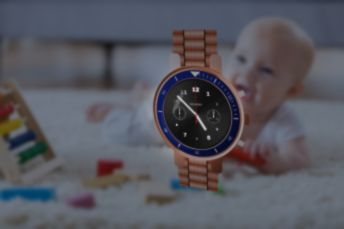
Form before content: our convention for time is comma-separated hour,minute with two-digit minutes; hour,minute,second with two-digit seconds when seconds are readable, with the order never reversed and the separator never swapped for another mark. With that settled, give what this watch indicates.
4,52
